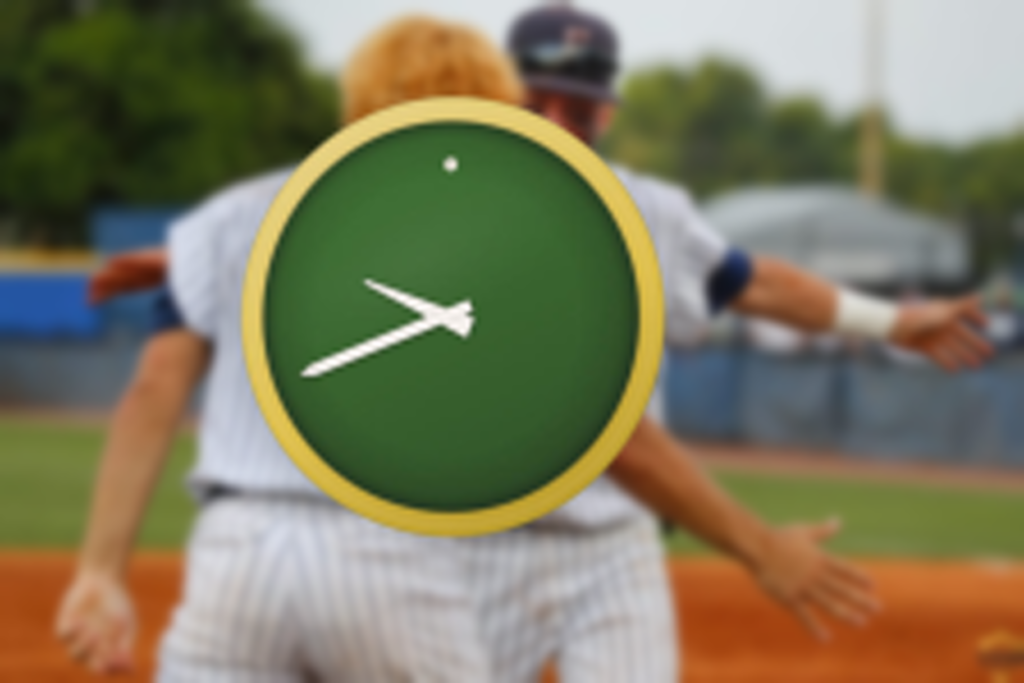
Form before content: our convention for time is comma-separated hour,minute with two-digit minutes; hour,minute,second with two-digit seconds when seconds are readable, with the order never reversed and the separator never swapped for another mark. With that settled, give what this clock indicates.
9,41
